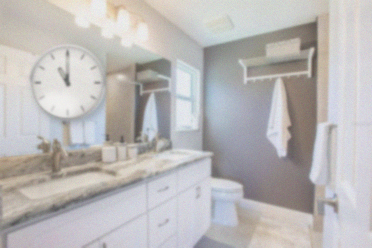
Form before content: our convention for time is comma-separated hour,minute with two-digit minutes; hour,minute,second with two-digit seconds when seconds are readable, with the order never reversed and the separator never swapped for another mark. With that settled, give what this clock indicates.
11,00
